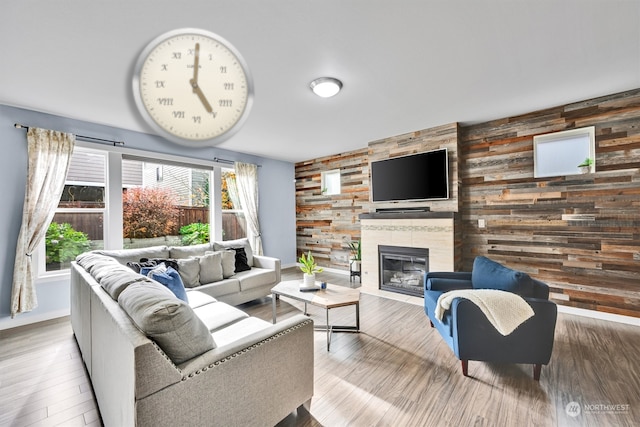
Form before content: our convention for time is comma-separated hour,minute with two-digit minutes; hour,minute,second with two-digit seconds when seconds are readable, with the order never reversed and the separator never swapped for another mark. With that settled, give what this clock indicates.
5,01
